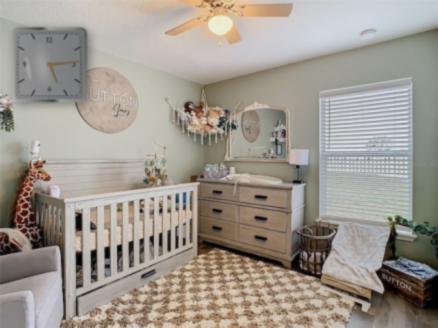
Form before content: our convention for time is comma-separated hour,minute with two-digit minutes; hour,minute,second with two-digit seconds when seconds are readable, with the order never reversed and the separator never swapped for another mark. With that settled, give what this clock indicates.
5,14
